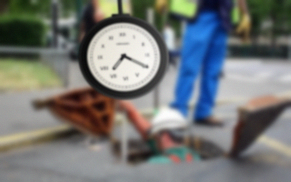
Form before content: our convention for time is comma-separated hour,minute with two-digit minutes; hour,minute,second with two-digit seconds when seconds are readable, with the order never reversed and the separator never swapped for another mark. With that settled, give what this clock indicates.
7,20
